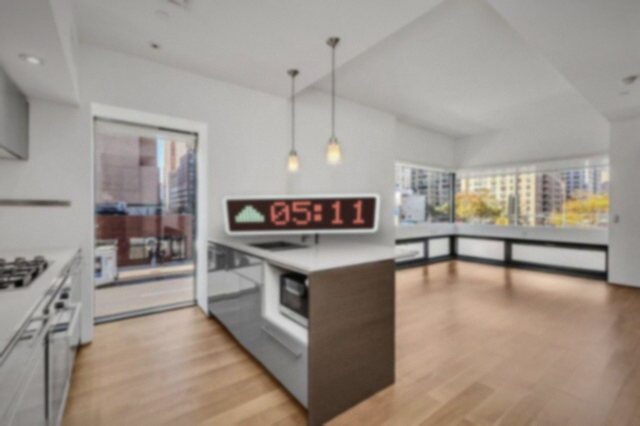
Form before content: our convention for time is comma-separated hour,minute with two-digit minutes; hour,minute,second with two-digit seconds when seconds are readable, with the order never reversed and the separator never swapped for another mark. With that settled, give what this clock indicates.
5,11
